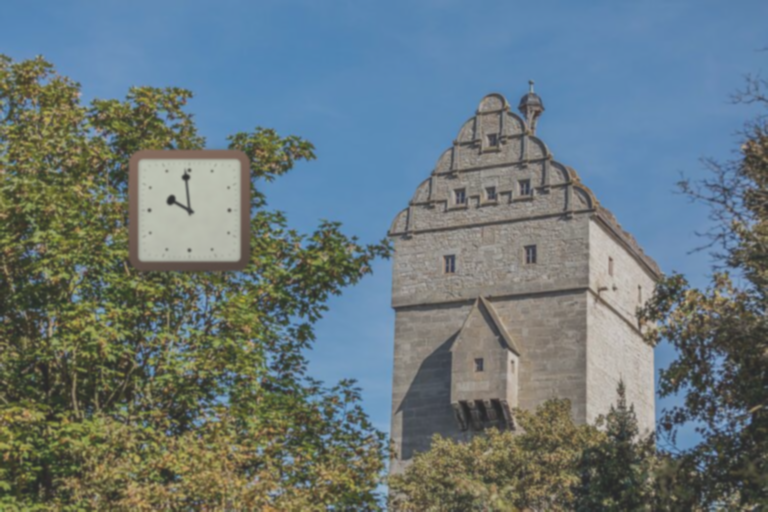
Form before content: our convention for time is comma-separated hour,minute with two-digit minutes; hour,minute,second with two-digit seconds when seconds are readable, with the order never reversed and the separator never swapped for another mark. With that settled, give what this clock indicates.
9,59
